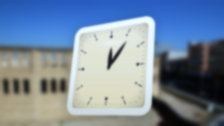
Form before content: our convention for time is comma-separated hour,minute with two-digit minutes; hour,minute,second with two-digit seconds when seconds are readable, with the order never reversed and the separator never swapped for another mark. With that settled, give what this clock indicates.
12,06
